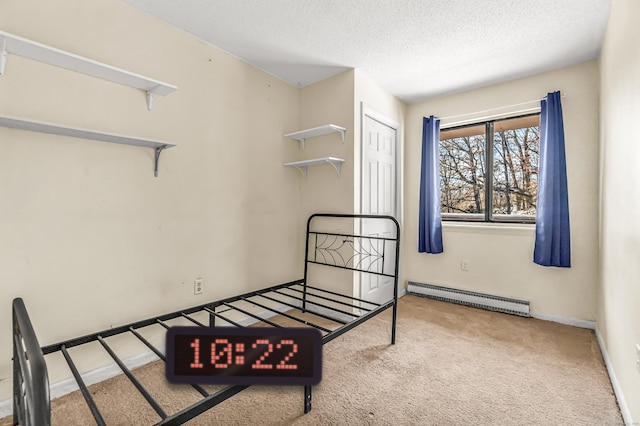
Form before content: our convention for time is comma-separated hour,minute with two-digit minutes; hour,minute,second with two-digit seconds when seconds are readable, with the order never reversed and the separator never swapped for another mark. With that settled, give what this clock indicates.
10,22
